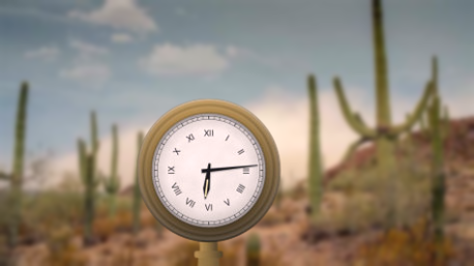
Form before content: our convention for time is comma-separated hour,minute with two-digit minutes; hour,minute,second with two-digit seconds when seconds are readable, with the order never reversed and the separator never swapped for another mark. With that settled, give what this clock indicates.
6,14
